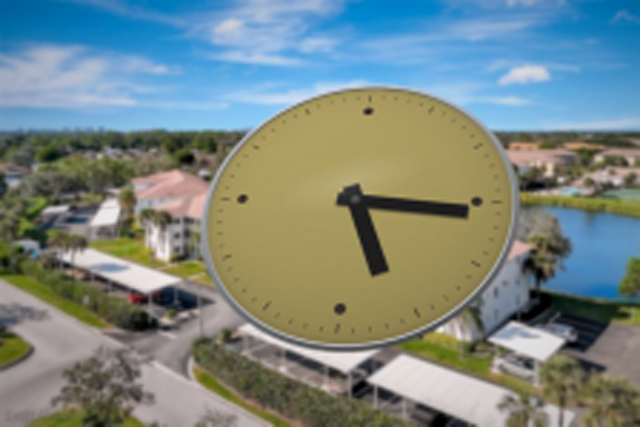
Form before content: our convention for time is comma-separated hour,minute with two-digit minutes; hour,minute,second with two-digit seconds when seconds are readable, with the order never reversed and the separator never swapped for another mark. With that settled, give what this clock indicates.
5,16
